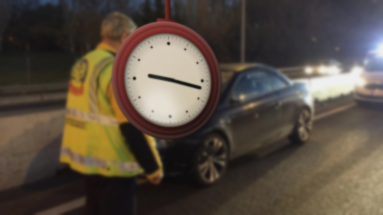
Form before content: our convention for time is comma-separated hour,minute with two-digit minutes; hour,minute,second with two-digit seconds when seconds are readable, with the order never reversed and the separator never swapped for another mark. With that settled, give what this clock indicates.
9,17
